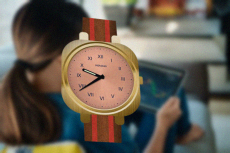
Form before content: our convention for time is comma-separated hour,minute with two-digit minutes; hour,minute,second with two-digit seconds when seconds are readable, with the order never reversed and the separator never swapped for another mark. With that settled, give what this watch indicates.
9,39
